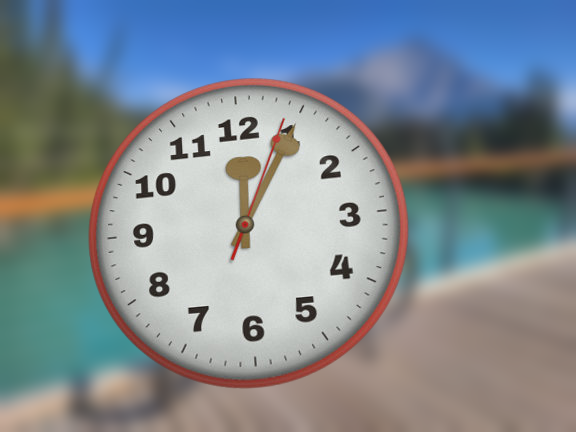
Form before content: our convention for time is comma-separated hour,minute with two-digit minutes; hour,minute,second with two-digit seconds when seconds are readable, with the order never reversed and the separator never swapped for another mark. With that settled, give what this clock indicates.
12,05,04
